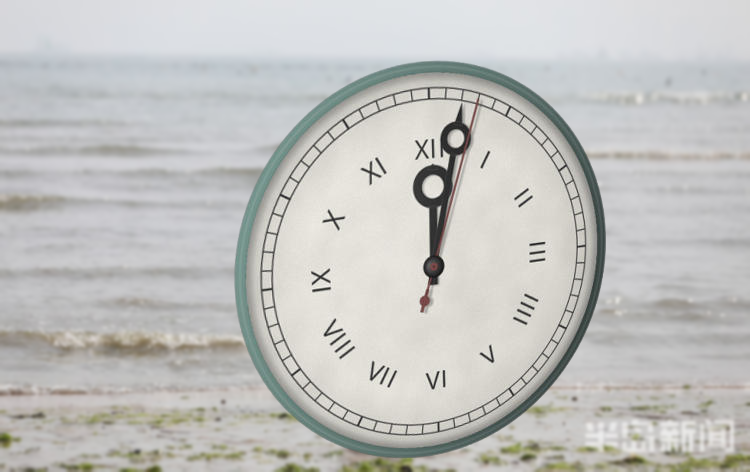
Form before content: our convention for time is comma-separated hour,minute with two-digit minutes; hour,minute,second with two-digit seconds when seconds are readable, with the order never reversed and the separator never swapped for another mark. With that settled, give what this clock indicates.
12,02,03
